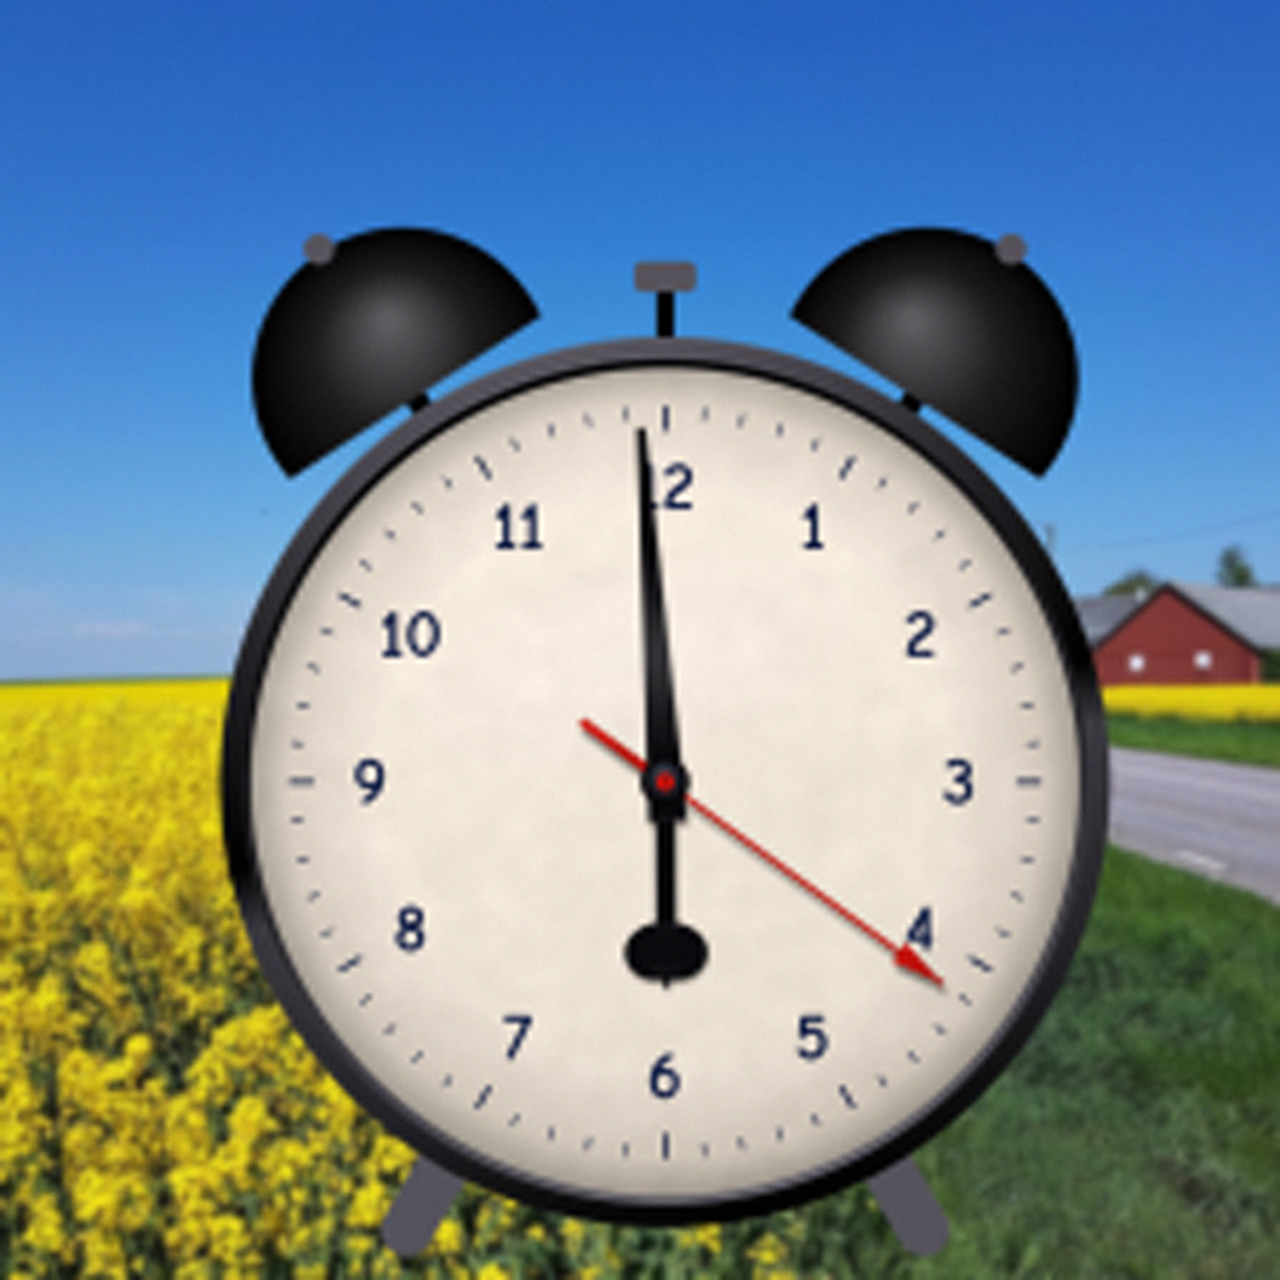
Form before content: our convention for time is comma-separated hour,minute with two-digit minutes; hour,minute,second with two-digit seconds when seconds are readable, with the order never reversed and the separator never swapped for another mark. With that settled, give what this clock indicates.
5,59,21
